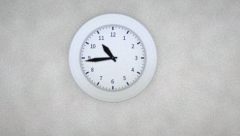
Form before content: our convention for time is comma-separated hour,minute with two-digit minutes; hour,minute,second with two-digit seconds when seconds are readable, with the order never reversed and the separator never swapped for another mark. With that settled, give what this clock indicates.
10,44
